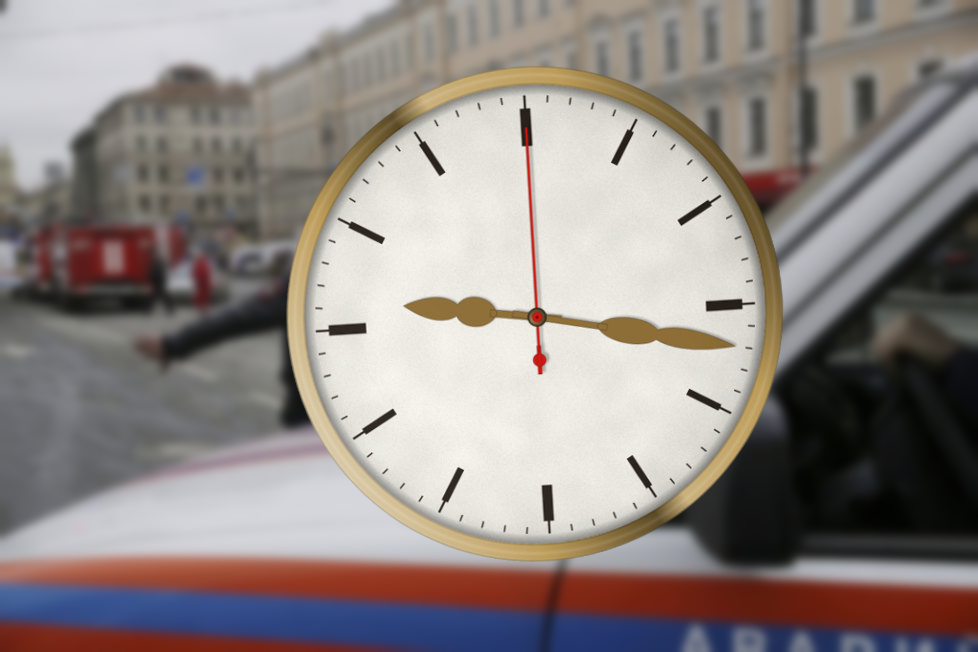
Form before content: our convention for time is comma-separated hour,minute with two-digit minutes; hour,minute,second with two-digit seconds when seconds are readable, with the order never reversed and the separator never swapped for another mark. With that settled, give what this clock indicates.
9,17,00
